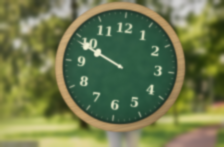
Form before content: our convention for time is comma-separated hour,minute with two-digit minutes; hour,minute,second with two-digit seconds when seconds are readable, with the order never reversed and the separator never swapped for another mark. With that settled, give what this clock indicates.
9,49
